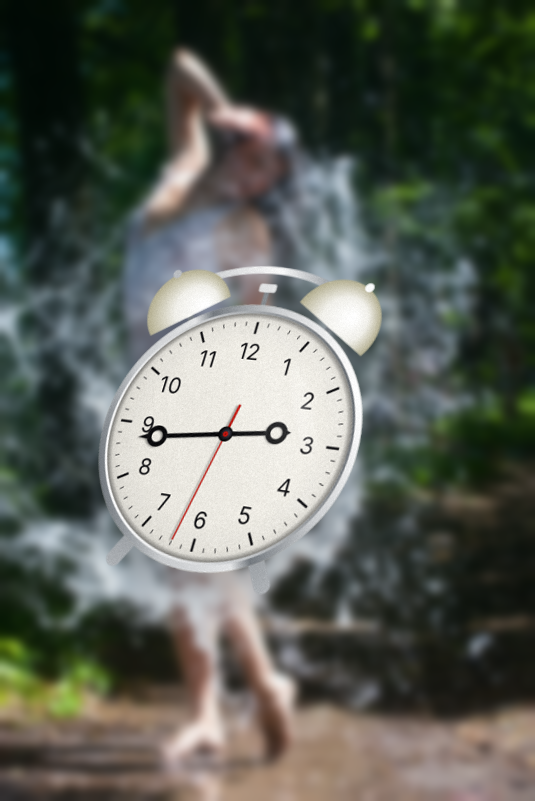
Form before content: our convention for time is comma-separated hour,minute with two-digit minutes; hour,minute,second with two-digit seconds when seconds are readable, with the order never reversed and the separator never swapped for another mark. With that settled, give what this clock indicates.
2,43,32
